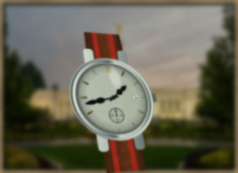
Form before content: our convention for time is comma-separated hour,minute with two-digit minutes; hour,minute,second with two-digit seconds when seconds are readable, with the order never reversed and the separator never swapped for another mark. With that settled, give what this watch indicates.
1,43
